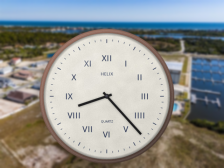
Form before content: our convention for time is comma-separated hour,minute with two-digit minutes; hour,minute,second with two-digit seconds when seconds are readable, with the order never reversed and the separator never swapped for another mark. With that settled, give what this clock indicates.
8,23
